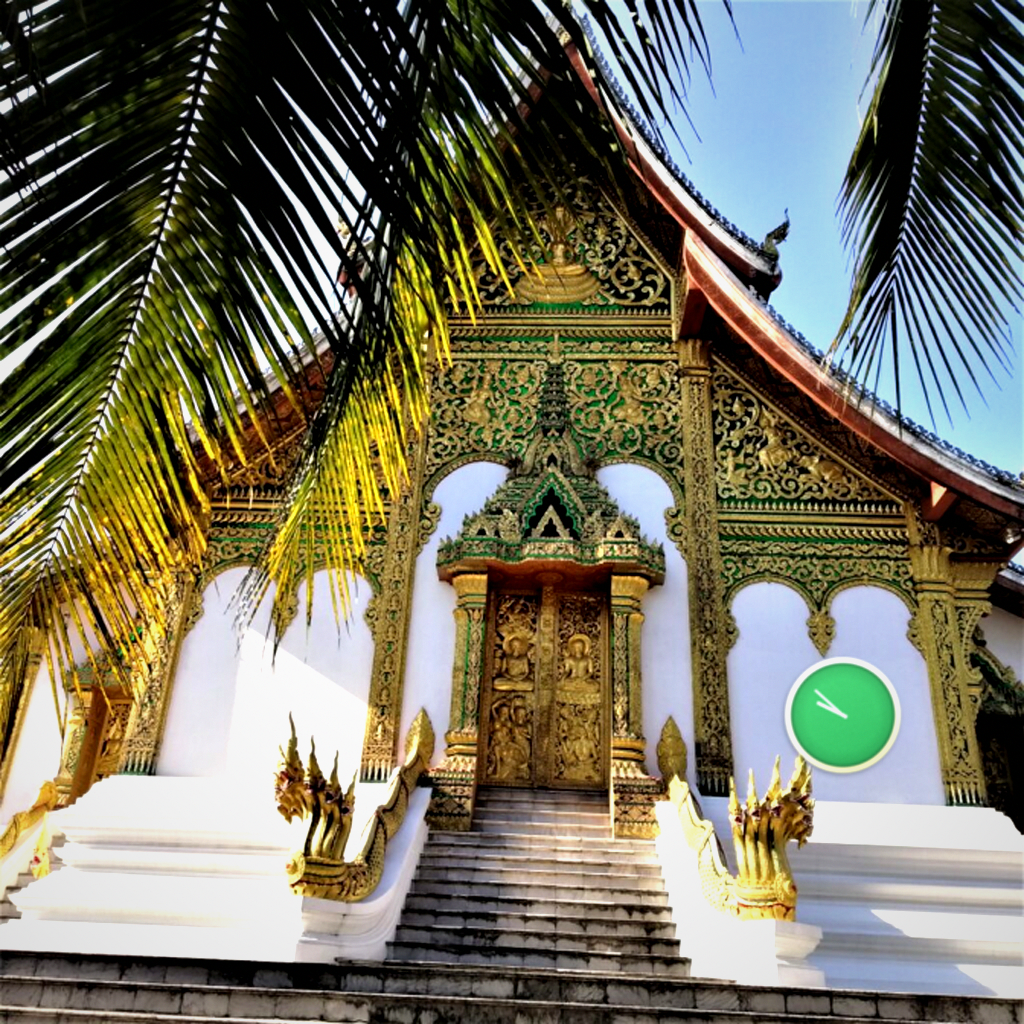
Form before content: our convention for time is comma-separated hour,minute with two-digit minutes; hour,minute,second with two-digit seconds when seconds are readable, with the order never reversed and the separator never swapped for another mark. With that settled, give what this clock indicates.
9,52
